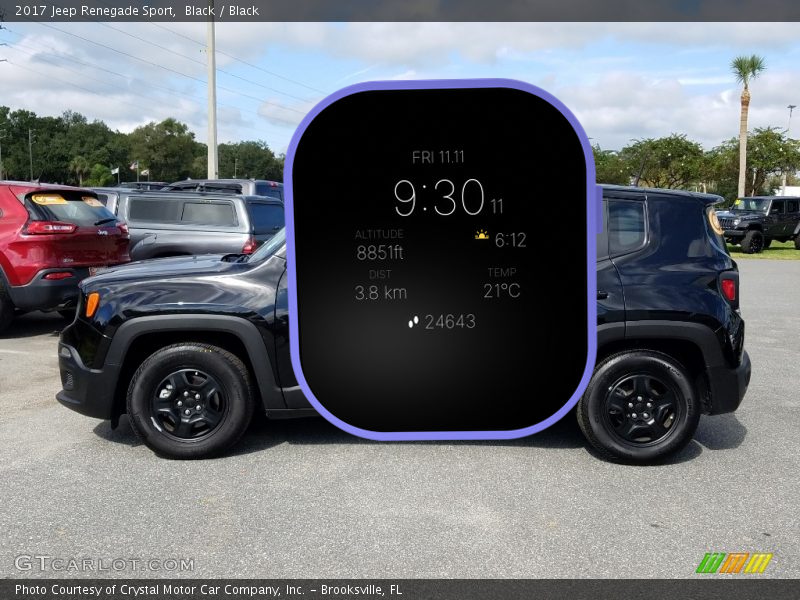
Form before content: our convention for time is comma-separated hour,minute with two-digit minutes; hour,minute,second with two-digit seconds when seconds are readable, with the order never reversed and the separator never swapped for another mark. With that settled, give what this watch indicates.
9,30,11
